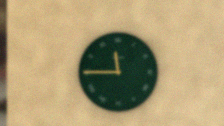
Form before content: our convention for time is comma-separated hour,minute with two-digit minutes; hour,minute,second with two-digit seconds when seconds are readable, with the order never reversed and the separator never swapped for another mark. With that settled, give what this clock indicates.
11,45
